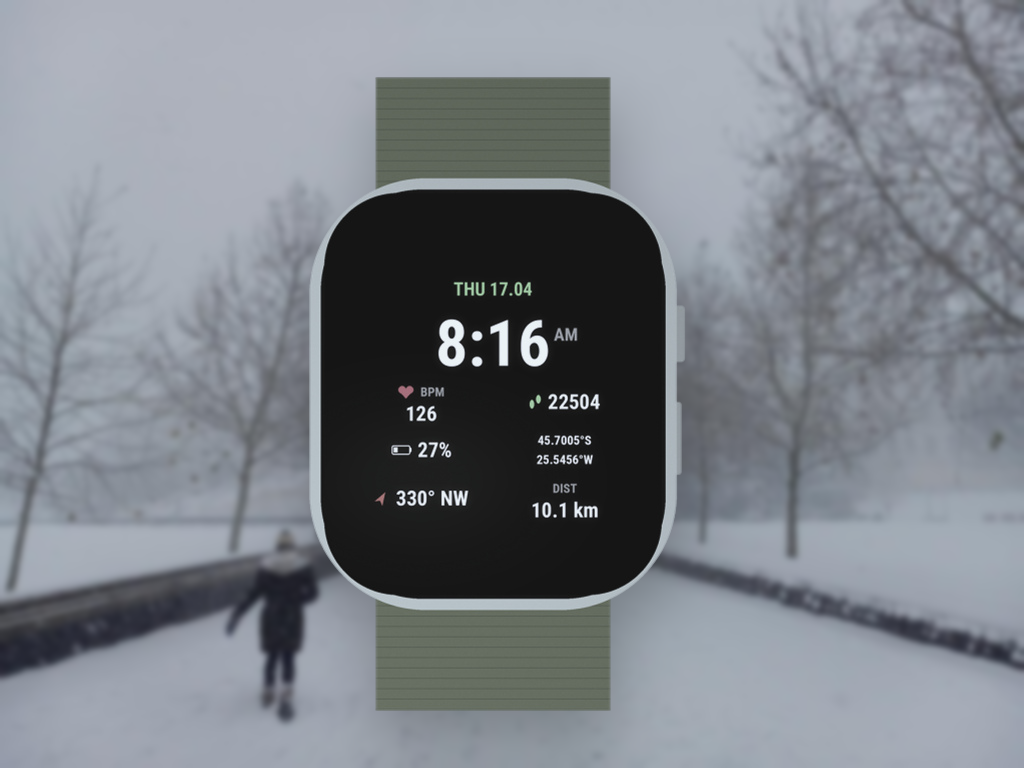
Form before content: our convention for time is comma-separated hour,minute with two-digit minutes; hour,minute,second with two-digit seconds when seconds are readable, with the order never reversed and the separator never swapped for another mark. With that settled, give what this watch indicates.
8,16
